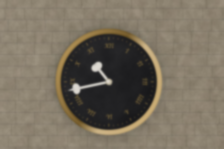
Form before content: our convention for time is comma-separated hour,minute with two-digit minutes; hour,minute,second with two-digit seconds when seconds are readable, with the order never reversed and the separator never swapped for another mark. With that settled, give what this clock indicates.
10,43
